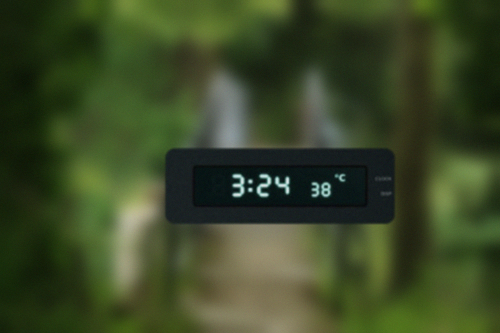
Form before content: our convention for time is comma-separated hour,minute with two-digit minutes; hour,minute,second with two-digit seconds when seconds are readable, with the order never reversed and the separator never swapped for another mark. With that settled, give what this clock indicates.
3,24
